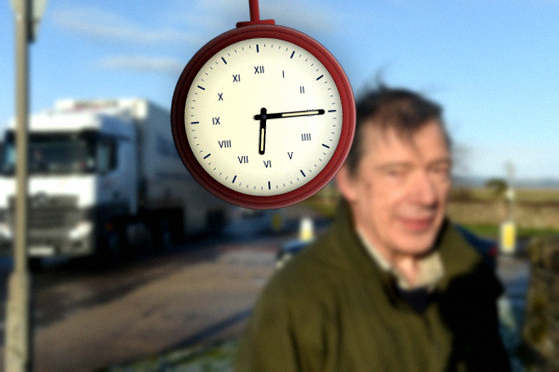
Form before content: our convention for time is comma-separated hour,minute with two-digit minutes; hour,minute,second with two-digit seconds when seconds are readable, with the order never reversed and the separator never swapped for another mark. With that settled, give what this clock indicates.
6,15
